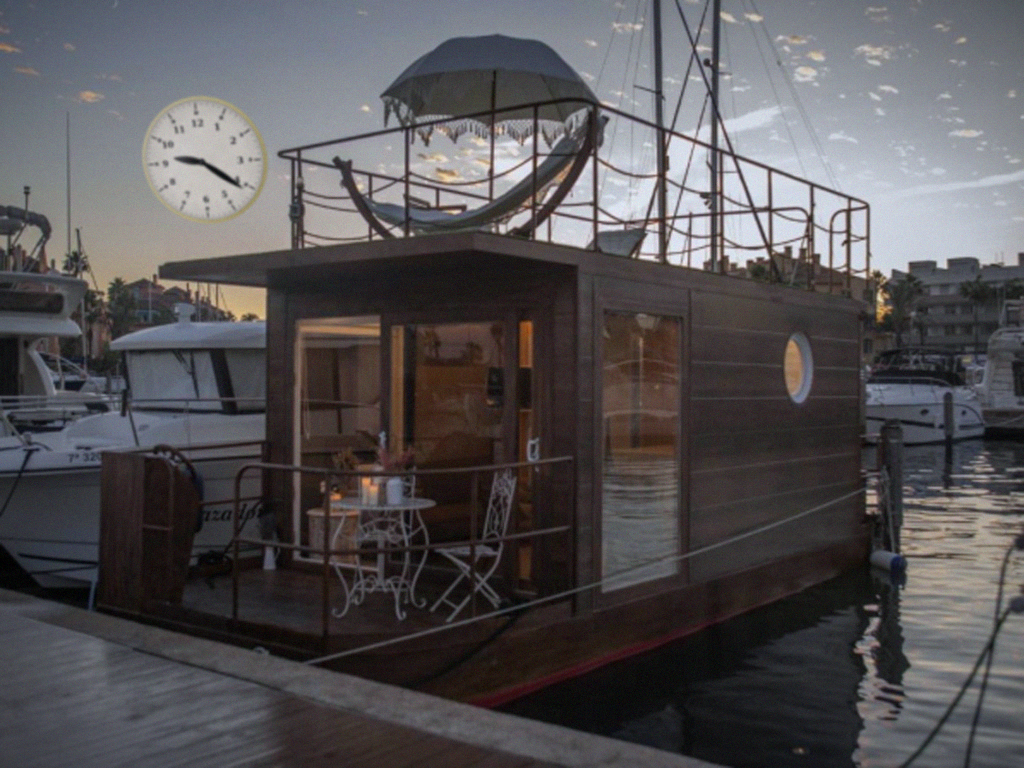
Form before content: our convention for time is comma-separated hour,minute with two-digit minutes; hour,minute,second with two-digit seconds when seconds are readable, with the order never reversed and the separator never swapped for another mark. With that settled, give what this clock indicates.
9,21
